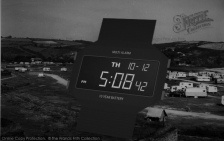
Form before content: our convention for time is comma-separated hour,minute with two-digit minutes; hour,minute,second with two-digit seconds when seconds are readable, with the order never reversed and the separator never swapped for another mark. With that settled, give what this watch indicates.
5,08,42
